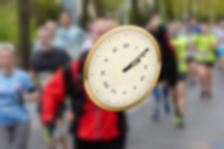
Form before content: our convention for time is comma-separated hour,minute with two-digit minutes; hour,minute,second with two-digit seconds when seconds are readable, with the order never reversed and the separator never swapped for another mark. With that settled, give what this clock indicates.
2,09
